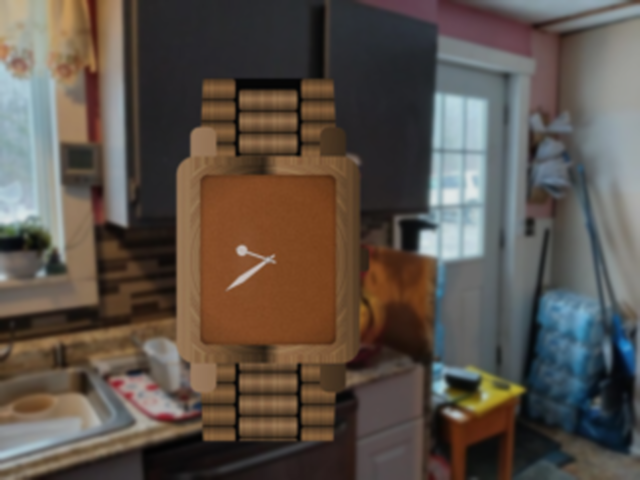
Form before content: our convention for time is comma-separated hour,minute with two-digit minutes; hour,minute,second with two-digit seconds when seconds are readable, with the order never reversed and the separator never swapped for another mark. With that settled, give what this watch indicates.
9,39
